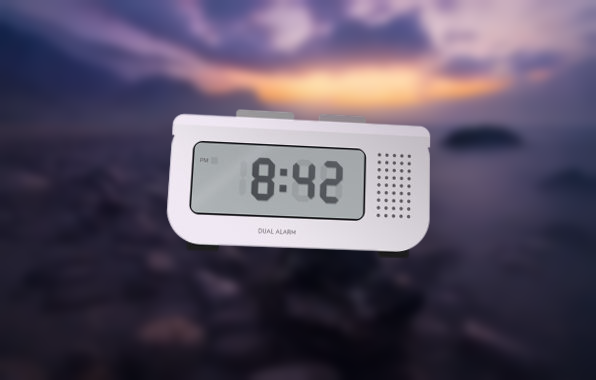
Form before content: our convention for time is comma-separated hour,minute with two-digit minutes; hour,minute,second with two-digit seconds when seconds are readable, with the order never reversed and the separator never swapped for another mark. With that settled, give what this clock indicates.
8,42
